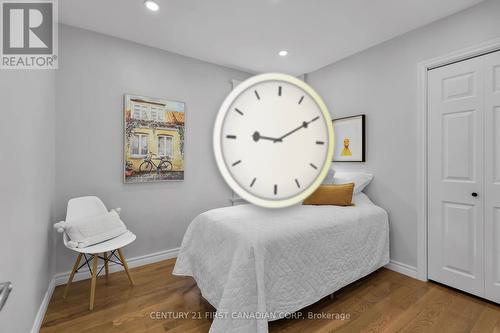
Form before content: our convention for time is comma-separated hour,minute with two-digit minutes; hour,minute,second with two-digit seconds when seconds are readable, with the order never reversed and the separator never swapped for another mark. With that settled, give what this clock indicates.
9,10
